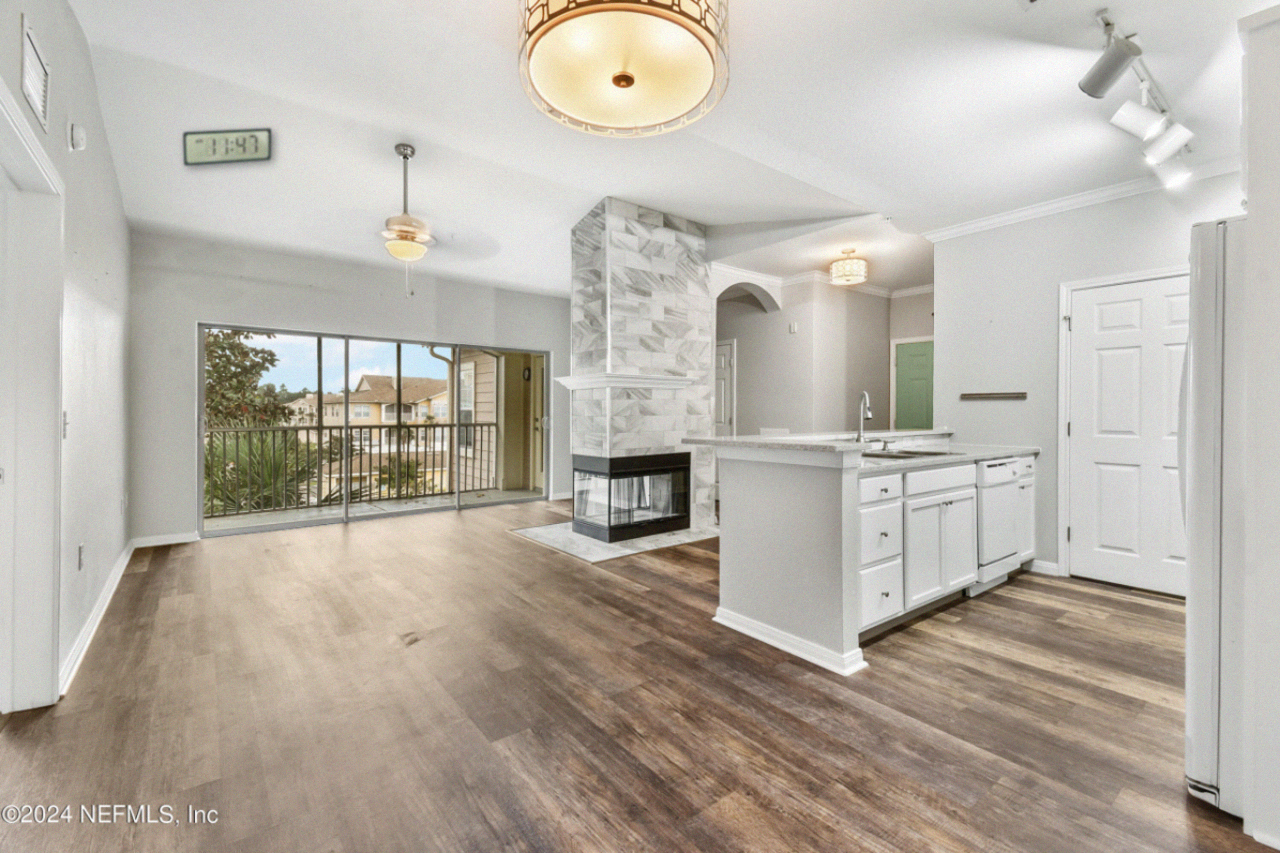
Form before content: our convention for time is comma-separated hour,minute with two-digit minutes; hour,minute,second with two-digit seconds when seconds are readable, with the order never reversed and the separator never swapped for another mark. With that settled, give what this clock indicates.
11,47
